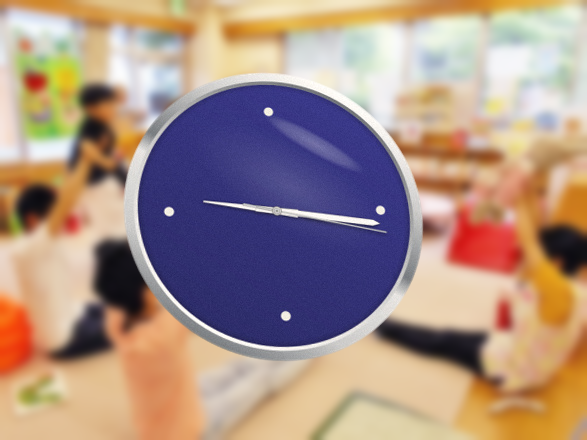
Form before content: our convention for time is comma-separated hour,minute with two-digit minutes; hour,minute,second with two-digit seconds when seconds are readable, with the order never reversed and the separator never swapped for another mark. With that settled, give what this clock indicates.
9,16,17
